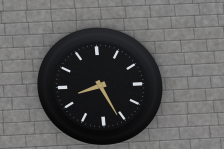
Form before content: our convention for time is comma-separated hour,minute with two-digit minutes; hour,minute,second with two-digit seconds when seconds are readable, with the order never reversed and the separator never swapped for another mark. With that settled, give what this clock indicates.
8,26
